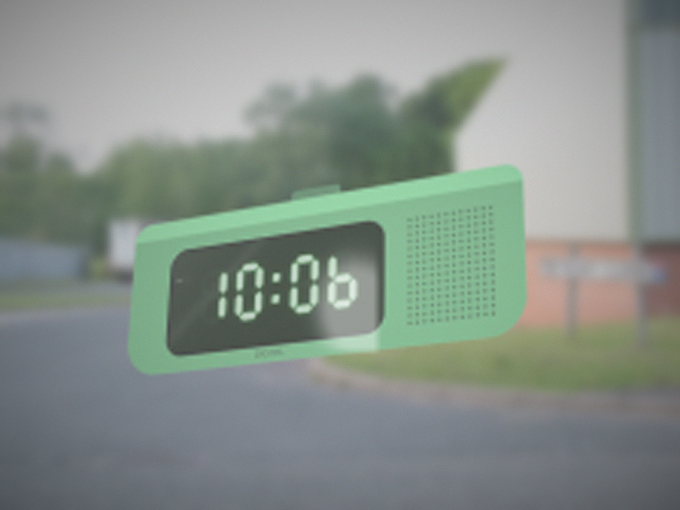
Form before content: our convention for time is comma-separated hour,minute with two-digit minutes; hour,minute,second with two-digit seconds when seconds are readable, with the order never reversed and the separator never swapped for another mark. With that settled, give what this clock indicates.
10,06
